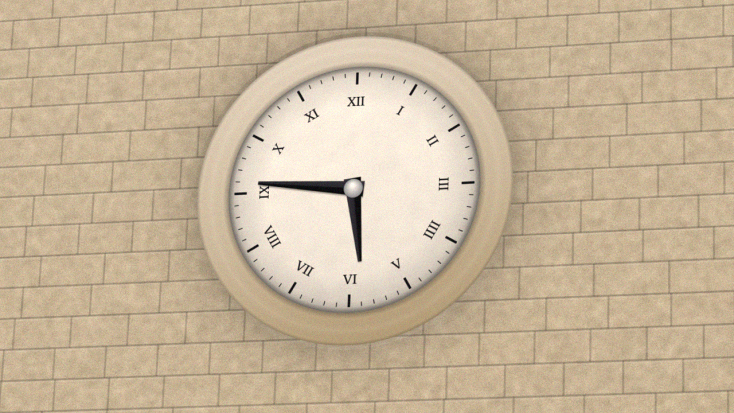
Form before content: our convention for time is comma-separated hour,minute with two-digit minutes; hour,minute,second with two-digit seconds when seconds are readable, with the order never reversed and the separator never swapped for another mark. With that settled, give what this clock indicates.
5,46
